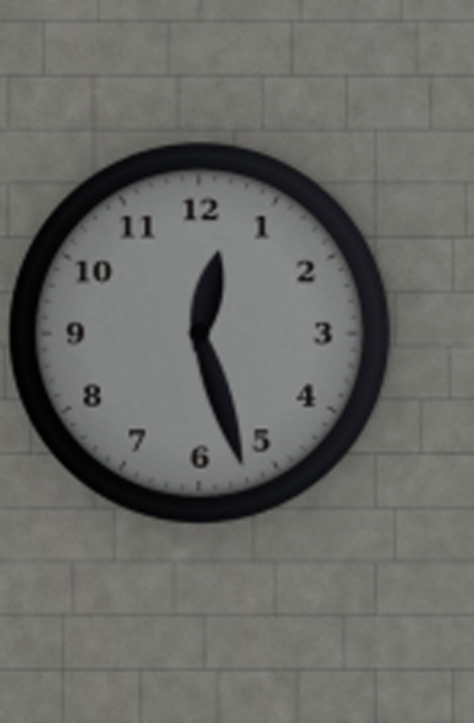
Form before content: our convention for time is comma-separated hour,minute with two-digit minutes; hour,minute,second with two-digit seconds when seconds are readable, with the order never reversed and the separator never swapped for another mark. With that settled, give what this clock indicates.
12,27
